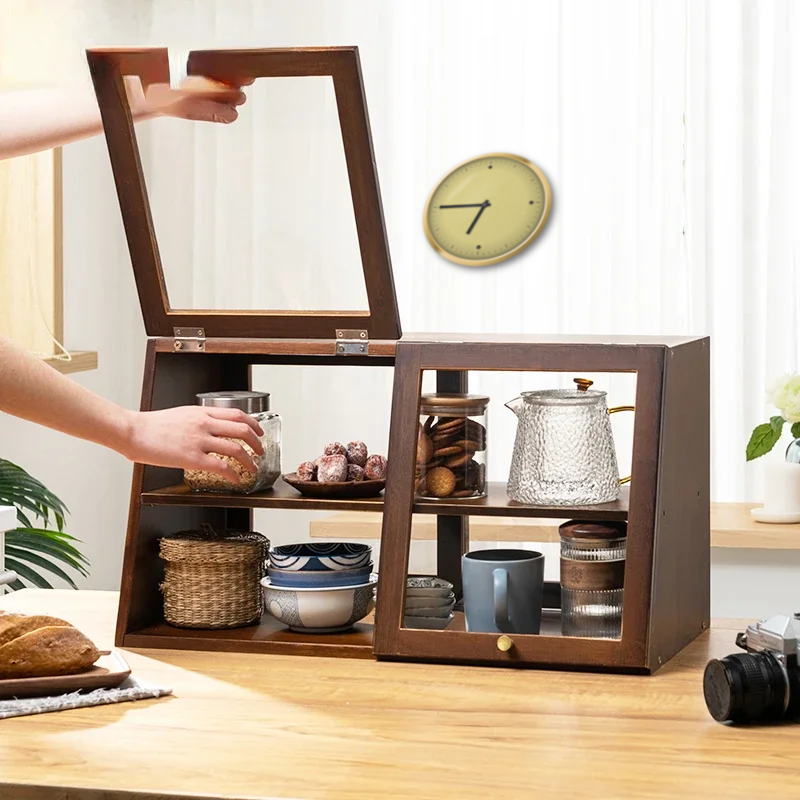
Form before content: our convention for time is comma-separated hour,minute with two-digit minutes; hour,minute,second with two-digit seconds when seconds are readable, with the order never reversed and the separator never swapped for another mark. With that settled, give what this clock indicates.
6,45
